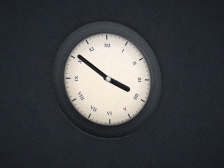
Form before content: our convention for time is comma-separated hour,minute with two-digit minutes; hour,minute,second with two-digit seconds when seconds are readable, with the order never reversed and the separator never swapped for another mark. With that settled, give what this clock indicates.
3,51
